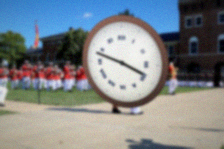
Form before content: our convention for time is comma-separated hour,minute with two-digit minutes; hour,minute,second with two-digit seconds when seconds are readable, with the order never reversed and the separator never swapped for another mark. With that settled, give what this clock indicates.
3,48
